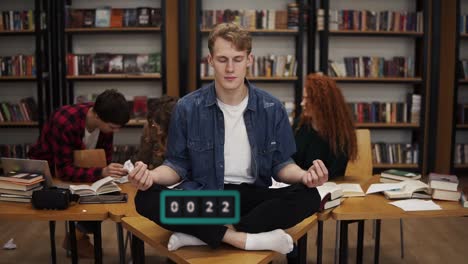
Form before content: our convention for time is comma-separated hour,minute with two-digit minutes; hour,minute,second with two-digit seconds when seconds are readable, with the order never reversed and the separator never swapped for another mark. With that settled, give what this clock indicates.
0,22
